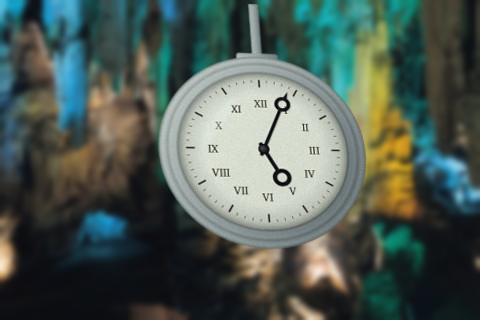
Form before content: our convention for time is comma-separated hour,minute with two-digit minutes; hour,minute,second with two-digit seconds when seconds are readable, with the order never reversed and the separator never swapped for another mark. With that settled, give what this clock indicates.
5,04
